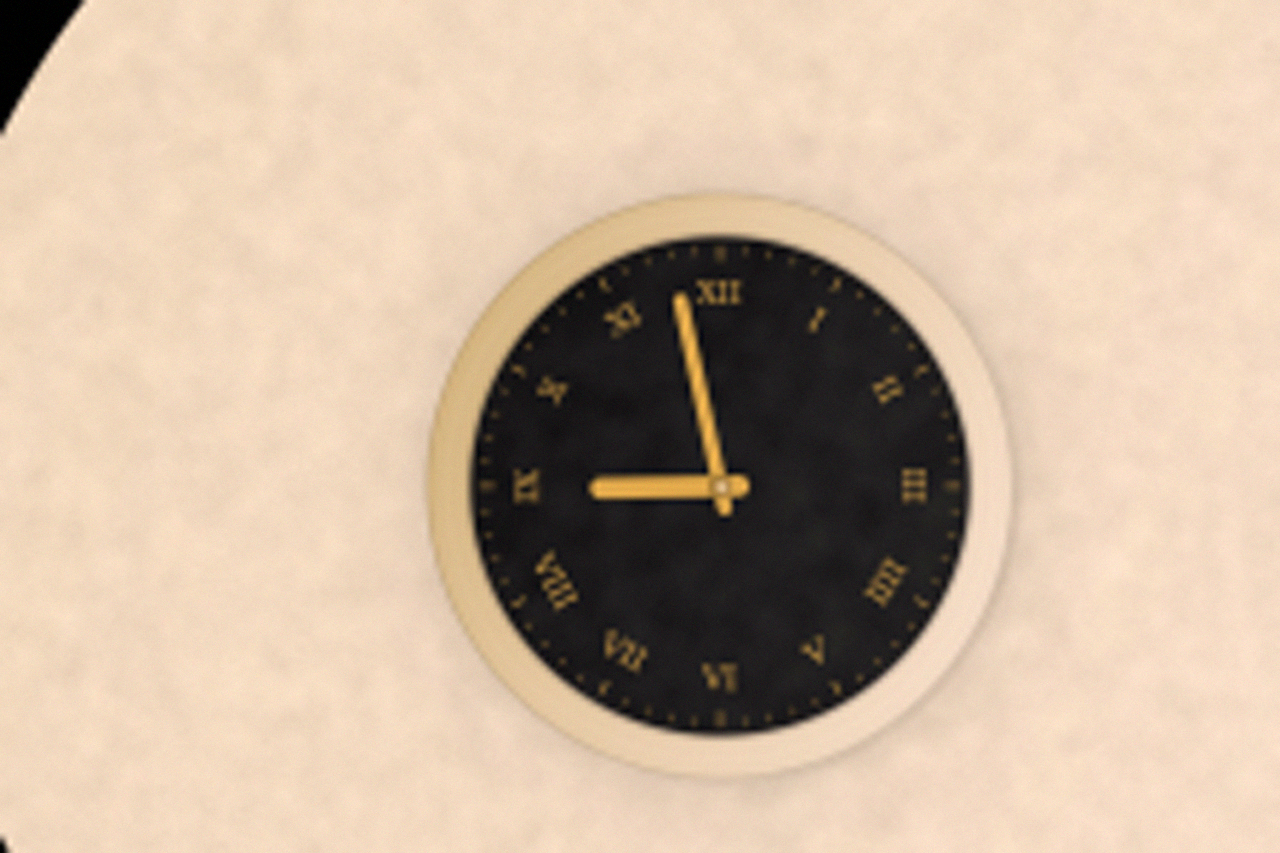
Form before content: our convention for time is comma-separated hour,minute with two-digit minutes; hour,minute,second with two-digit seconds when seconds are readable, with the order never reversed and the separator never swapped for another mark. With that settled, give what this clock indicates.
8,58
